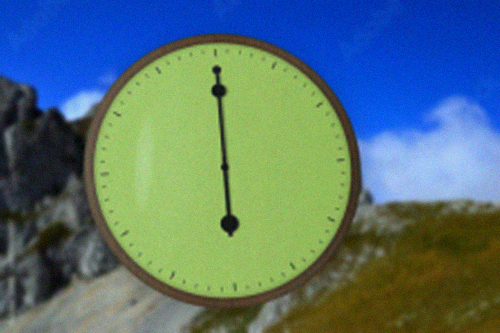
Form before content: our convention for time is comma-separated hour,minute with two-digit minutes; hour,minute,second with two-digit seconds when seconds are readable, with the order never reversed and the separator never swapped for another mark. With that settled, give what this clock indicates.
6,00
